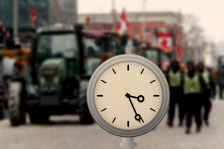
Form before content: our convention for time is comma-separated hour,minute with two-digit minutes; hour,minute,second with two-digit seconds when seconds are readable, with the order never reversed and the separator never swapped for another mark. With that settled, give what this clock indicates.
3,26
